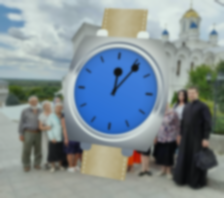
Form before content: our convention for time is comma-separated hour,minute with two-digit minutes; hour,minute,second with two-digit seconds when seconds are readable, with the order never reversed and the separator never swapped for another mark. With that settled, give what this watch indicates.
12,06
